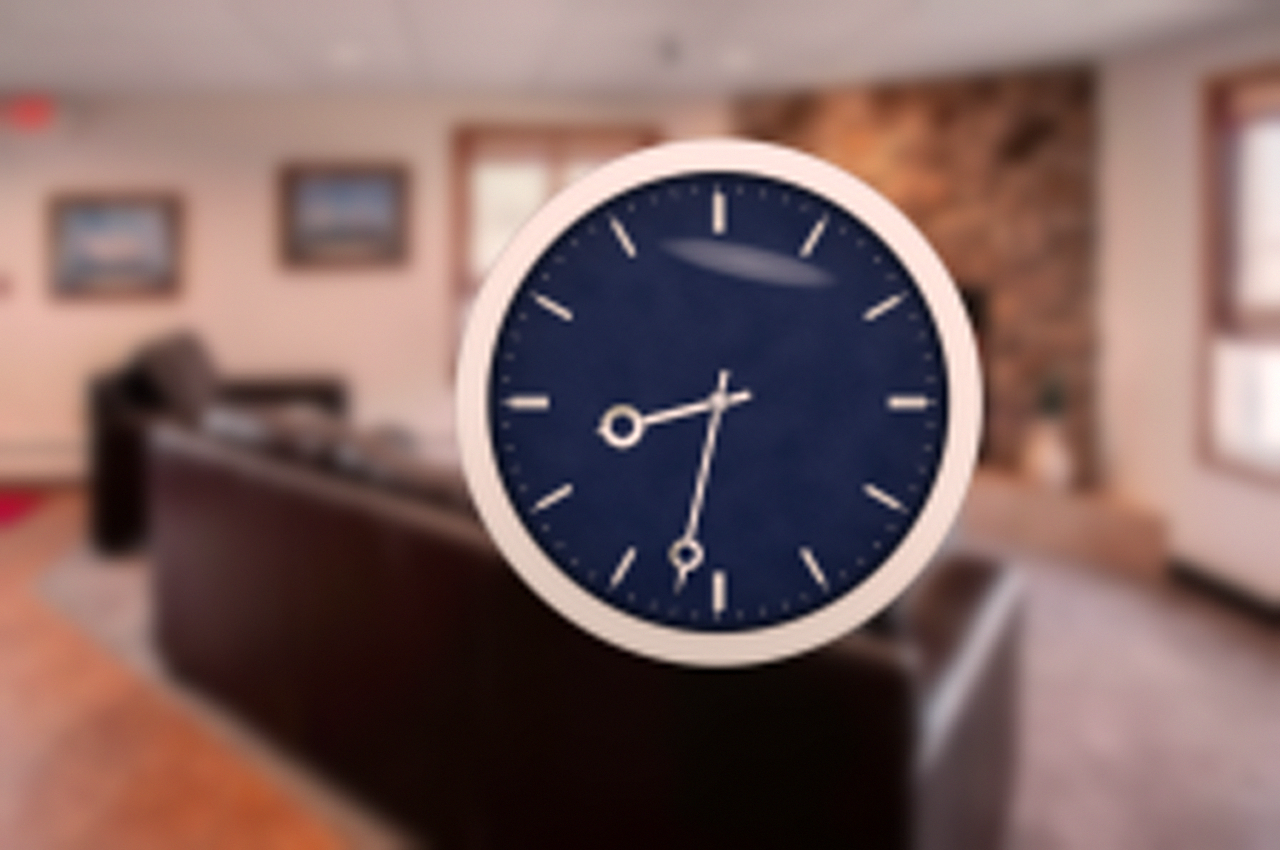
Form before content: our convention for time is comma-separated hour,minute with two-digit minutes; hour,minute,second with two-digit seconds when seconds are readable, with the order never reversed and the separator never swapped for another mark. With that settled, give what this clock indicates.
8,32
